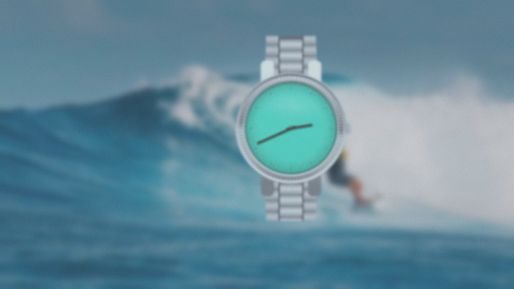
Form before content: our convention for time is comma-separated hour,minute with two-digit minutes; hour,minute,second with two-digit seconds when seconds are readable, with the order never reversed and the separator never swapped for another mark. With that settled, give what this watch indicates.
2,41
